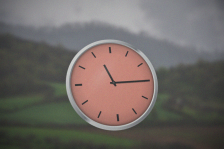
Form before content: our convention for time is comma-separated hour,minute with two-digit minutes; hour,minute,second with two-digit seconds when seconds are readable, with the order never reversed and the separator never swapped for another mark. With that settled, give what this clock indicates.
11,15
